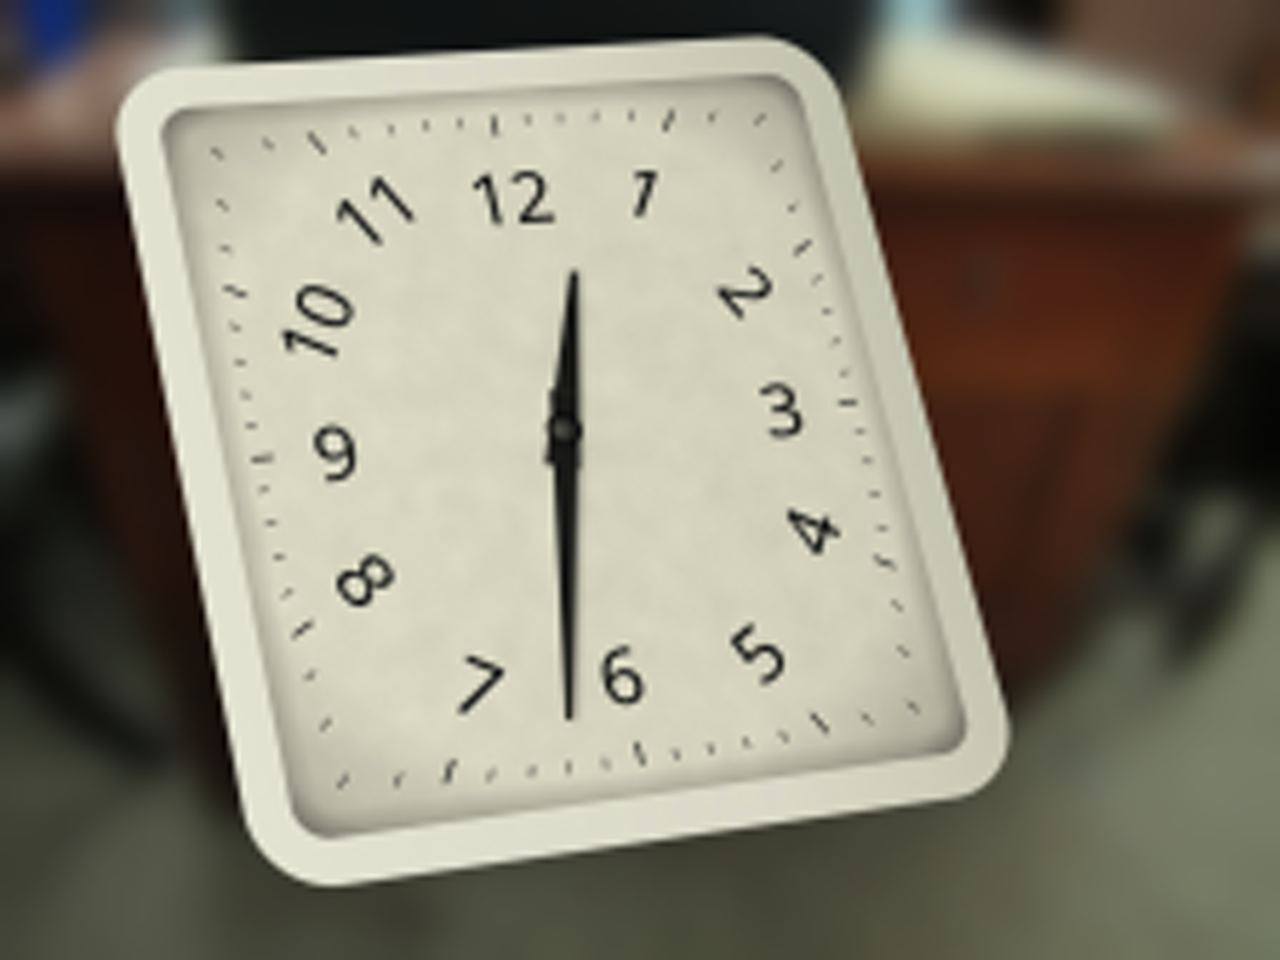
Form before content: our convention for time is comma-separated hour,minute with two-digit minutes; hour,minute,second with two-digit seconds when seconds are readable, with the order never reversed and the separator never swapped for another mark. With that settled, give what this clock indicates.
12,32
